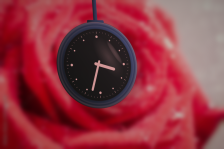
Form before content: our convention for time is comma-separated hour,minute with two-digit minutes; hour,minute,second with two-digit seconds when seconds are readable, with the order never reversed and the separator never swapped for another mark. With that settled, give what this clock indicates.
3,33
